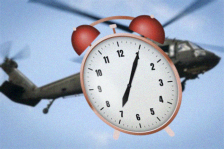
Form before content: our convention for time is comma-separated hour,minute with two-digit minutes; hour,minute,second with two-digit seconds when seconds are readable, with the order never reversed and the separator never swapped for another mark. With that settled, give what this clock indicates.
7,05
